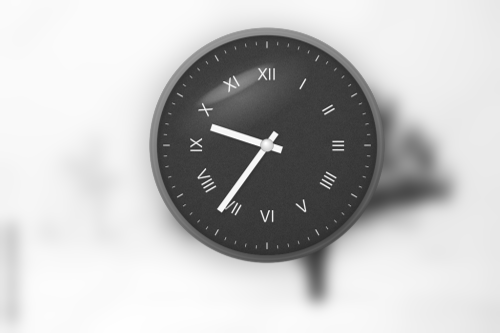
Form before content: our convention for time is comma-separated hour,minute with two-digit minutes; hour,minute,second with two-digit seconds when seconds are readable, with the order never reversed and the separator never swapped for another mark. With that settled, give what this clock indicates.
9,36
